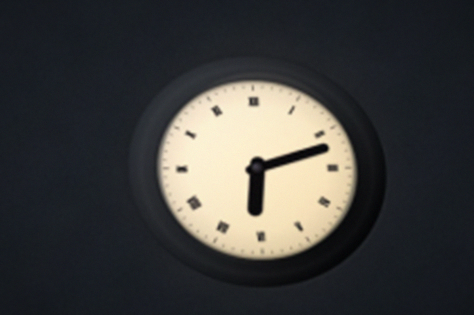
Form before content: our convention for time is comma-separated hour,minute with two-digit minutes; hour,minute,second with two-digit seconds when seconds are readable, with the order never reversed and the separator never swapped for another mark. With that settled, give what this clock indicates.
6,12
